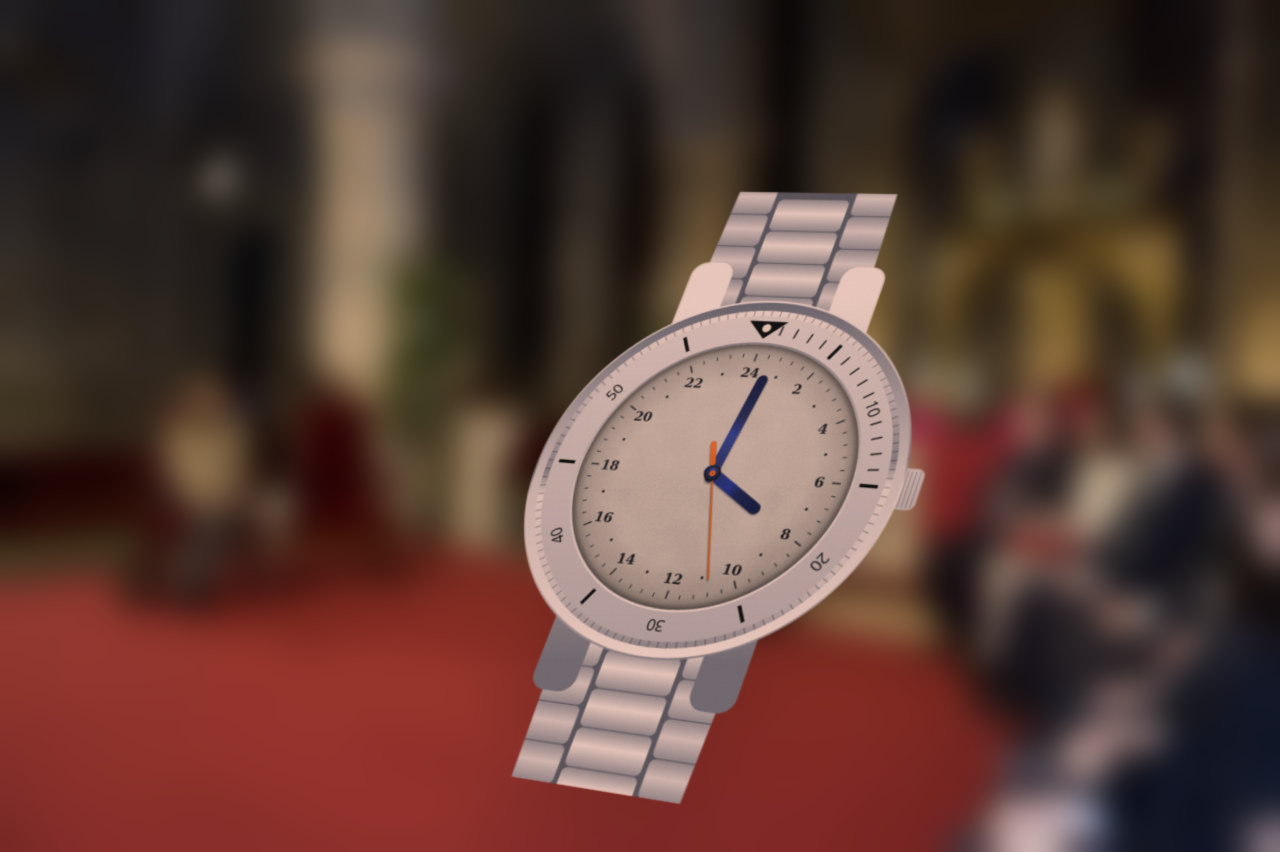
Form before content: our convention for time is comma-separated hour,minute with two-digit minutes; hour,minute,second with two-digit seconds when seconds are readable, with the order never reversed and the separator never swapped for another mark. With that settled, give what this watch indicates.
8,01,27
